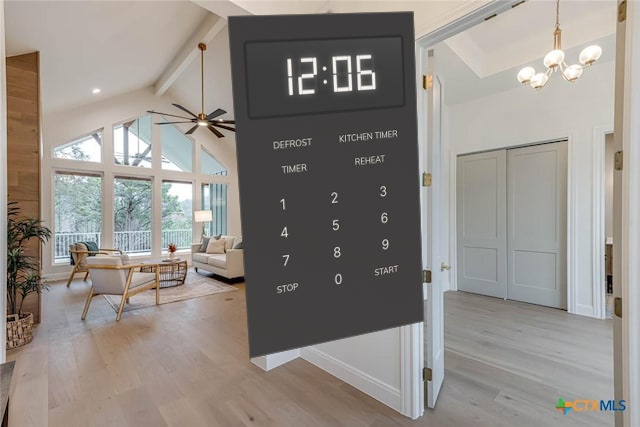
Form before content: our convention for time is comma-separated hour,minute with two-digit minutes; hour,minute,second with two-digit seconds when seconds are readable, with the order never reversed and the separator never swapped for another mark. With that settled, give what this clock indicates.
12,06
